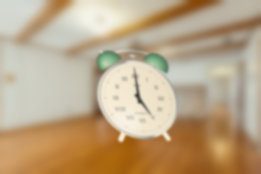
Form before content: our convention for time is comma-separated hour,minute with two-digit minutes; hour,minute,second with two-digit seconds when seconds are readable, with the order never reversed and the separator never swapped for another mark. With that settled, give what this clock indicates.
5,00
